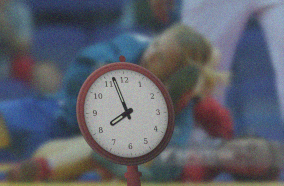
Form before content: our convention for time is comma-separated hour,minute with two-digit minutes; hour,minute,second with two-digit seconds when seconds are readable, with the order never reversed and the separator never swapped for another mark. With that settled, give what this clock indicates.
7,57
